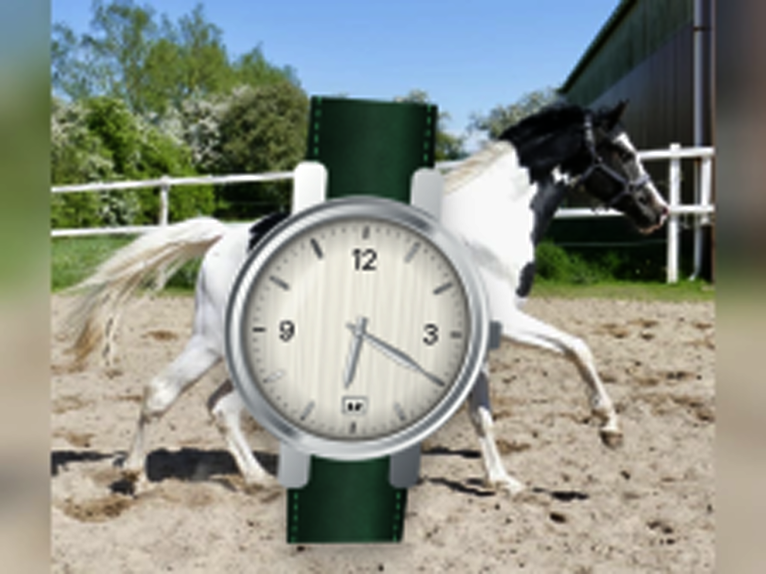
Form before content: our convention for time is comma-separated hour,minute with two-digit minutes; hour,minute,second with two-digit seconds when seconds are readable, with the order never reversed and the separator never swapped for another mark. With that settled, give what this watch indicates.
6,20
